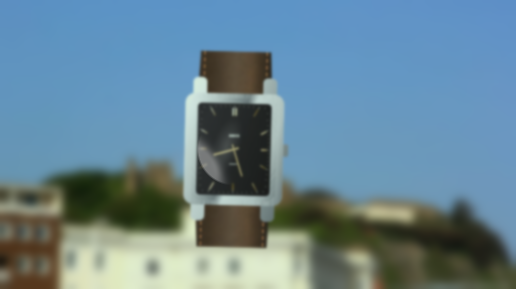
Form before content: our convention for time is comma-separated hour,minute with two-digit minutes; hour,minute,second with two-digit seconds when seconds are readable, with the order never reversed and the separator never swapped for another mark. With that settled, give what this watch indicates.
8,27
